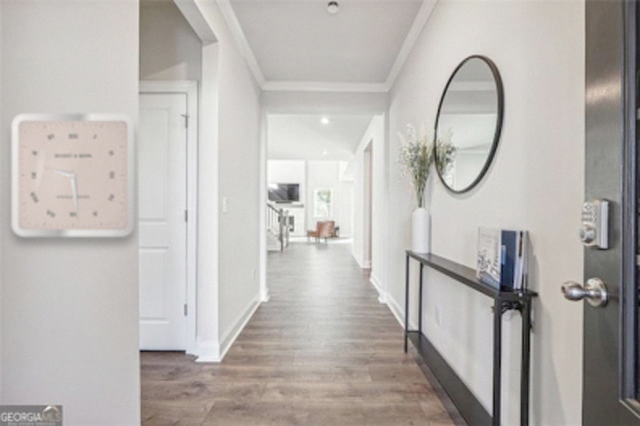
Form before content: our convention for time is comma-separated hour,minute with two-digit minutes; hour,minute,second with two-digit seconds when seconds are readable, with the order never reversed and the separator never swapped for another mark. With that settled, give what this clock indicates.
9,29
